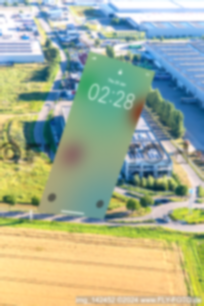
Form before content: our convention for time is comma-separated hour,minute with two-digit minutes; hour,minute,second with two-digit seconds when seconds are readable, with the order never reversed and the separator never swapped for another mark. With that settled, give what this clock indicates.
2,28
